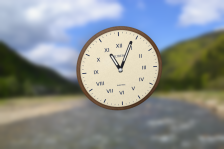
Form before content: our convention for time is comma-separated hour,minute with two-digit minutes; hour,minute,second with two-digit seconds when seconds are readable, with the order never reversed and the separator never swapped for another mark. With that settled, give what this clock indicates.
11,04
